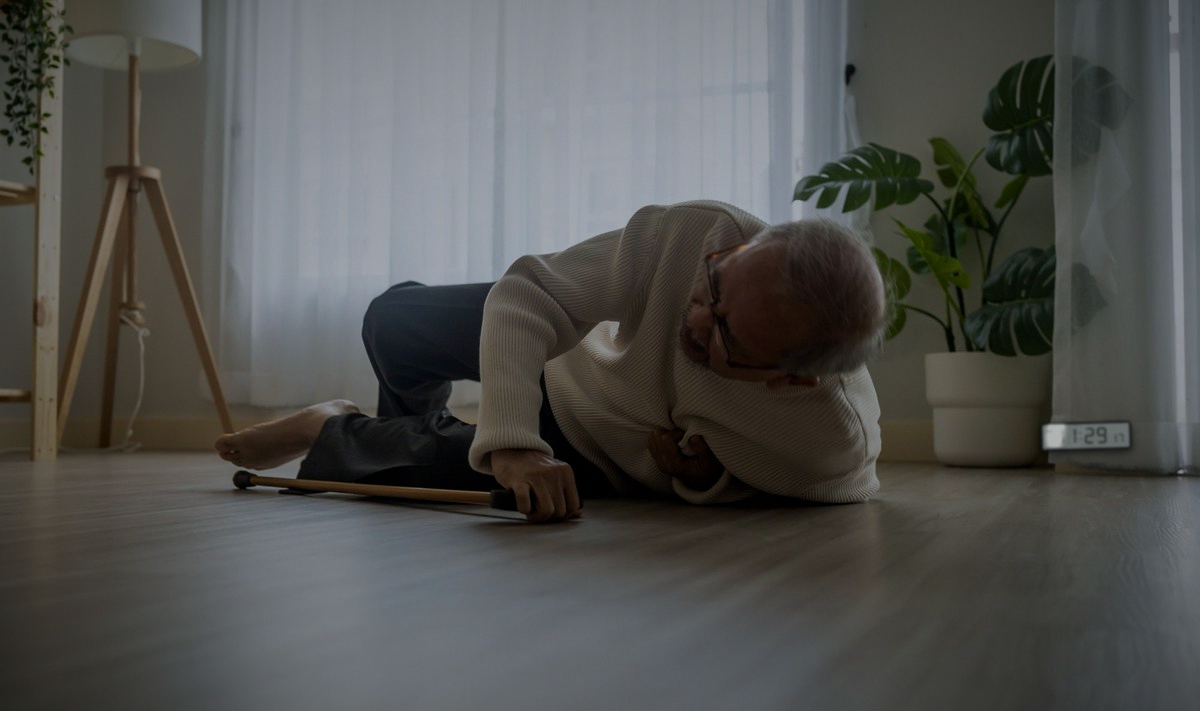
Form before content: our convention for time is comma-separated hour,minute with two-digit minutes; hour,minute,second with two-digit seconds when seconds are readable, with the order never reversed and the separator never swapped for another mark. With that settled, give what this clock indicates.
11,29
